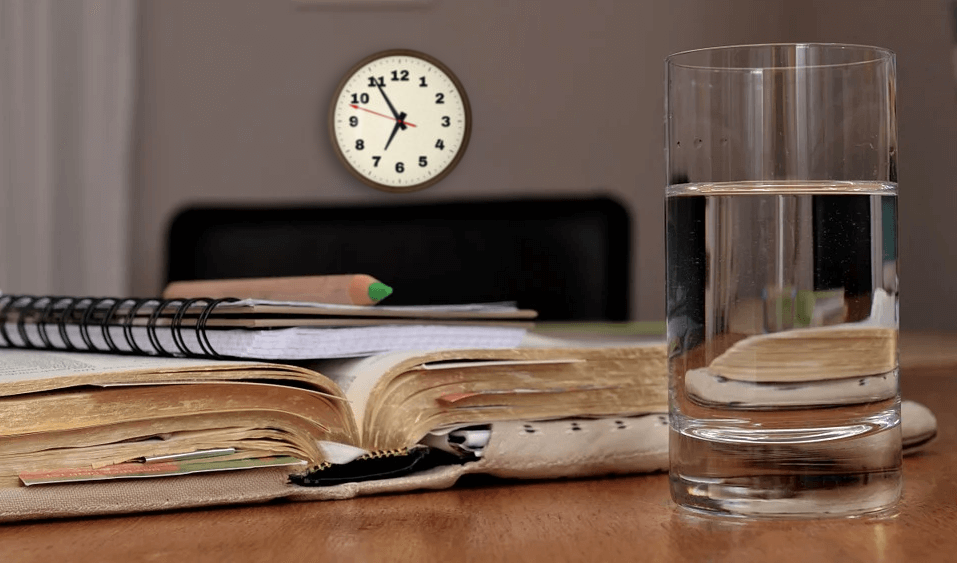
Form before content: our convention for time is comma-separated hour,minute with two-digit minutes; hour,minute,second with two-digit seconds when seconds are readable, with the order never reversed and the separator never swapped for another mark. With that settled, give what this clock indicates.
6,54,48
